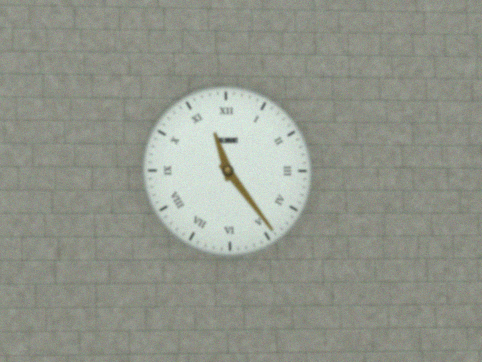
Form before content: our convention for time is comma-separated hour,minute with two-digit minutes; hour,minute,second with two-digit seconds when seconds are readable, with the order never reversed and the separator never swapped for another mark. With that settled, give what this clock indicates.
11,24
